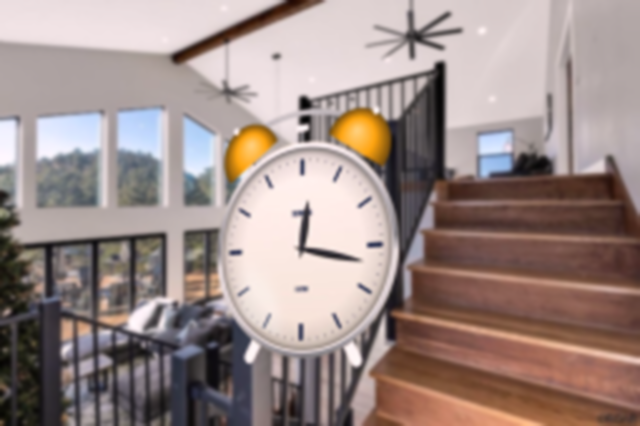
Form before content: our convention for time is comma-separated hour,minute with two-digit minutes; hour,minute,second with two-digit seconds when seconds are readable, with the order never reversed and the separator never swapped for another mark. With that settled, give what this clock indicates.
12,17
